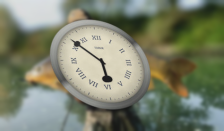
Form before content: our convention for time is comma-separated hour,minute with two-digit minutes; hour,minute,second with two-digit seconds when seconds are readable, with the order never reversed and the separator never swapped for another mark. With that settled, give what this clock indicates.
5,52
